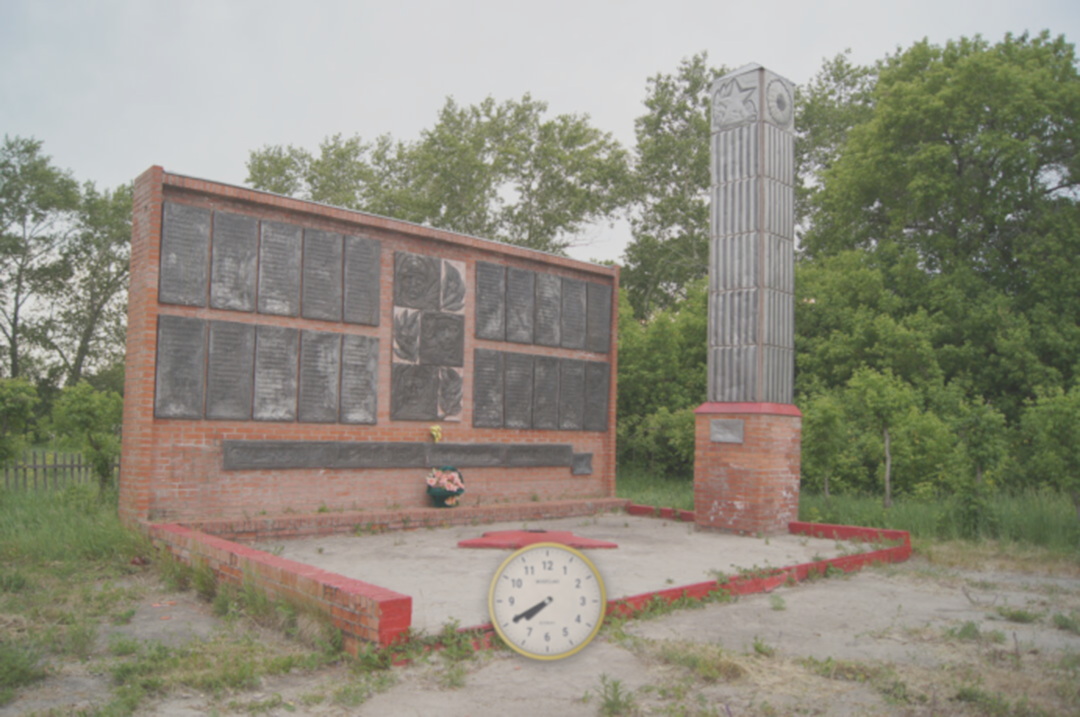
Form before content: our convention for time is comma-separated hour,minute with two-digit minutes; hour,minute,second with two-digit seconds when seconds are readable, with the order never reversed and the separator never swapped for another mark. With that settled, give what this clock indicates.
7,40
